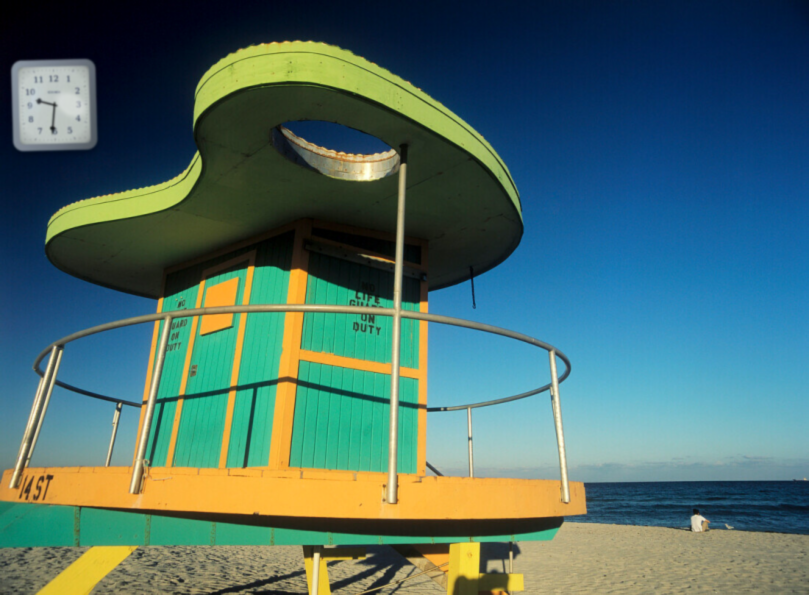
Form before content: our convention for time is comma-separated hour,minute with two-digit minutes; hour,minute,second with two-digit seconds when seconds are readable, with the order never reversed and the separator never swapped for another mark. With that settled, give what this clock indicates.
9,31
